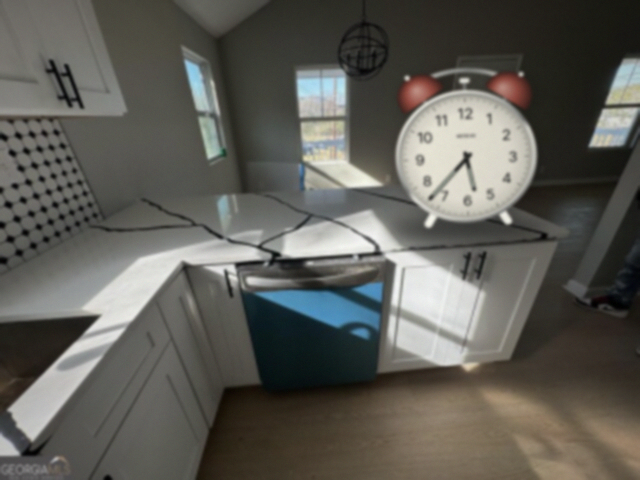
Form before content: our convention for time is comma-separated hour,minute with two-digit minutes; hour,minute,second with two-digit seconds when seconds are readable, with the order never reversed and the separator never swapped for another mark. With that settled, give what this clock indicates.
5,37
